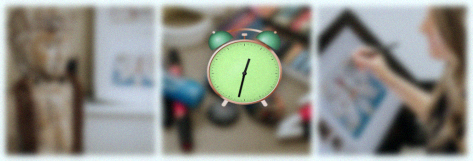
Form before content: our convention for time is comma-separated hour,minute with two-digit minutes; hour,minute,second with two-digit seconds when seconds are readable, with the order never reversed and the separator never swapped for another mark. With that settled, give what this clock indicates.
12,32
